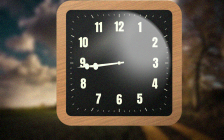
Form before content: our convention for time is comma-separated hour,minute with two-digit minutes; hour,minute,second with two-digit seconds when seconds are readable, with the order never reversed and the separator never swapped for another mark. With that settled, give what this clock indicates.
8,44
